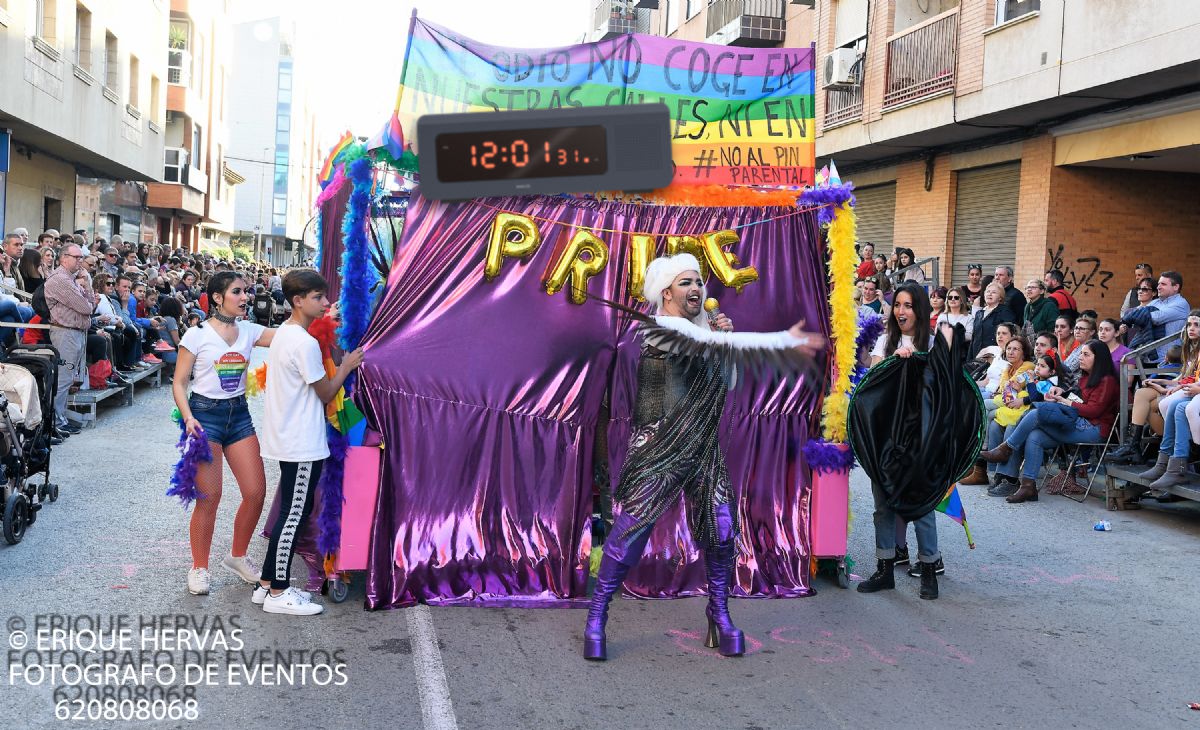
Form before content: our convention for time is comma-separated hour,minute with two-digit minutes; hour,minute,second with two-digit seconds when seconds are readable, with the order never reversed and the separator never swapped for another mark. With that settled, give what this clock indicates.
12,01,31
